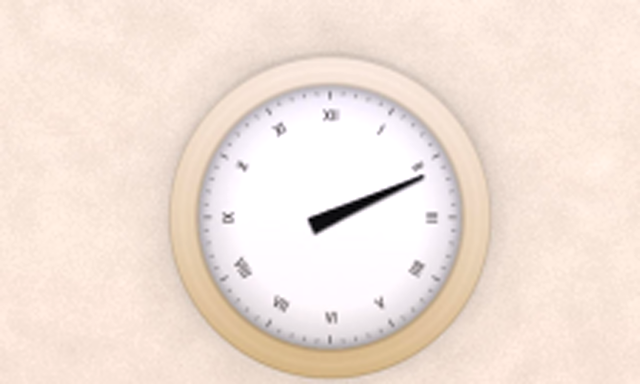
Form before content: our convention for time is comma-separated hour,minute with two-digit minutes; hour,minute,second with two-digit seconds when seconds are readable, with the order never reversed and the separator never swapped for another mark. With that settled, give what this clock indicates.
2,11
